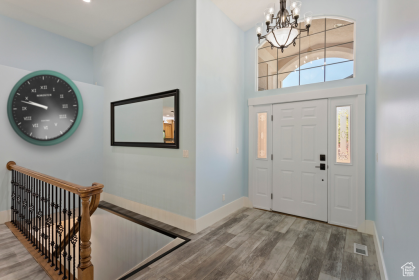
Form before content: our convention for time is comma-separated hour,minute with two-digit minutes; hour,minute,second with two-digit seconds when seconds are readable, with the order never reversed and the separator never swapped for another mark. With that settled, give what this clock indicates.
9,48
